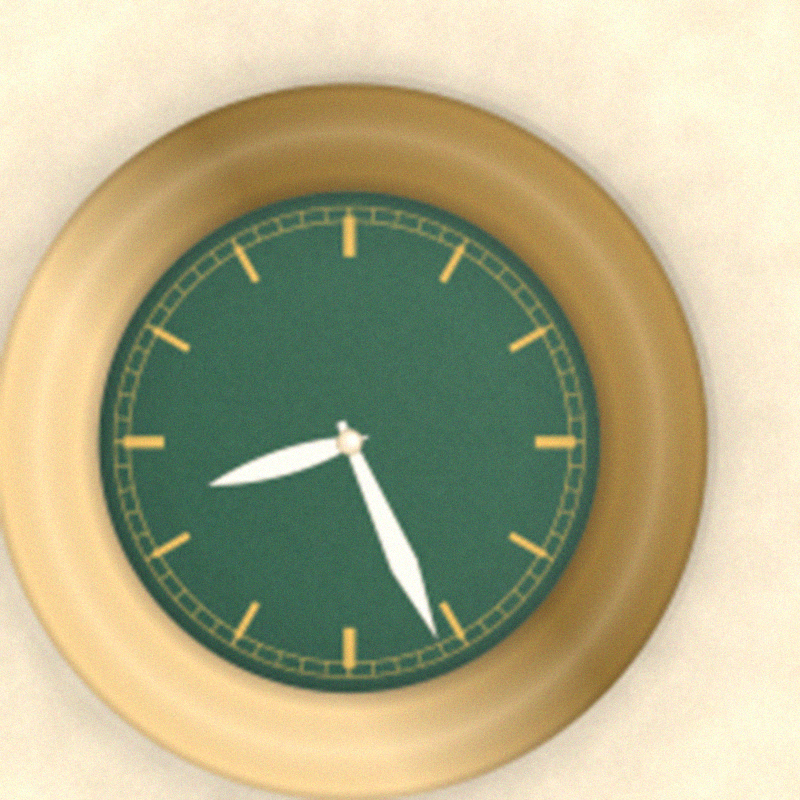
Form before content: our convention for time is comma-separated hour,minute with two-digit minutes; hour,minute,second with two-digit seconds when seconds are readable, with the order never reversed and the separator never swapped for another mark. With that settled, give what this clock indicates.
8,26
